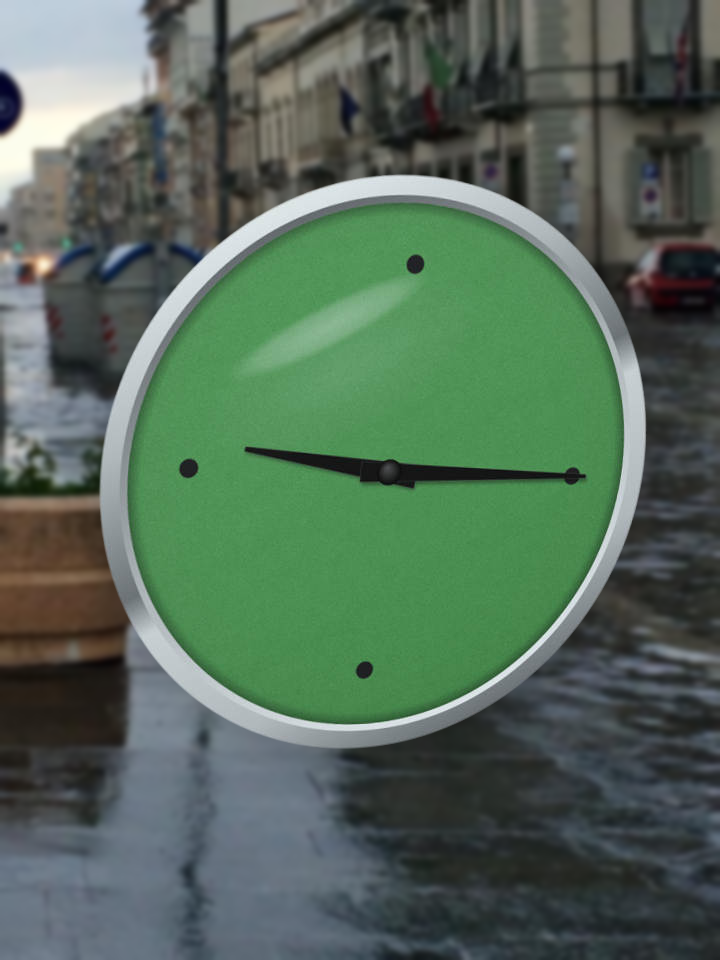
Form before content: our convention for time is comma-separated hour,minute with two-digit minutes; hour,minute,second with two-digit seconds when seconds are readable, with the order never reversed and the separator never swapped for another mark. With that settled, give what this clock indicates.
9,15
